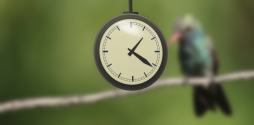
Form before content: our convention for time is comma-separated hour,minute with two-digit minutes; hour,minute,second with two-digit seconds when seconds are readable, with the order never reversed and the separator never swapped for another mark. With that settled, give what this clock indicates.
1,21
